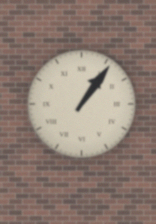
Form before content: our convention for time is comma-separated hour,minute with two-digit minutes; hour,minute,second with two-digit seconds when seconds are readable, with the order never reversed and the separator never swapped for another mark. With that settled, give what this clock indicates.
1,06
